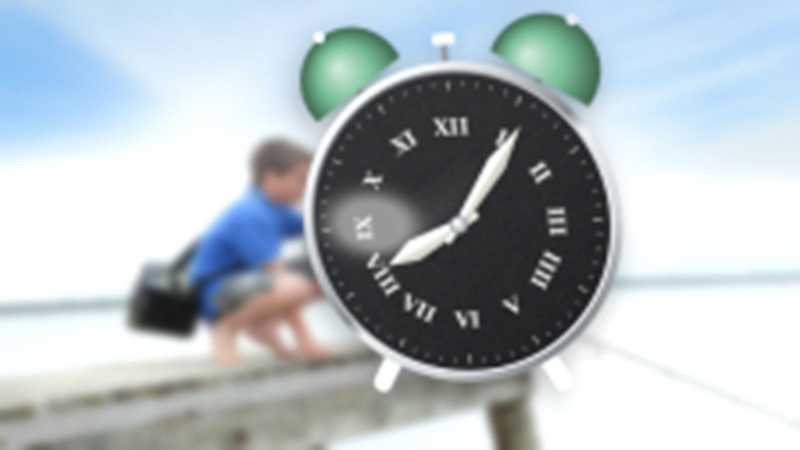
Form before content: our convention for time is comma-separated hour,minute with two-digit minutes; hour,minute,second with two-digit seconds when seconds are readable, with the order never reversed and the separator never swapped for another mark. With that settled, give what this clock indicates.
8,06
